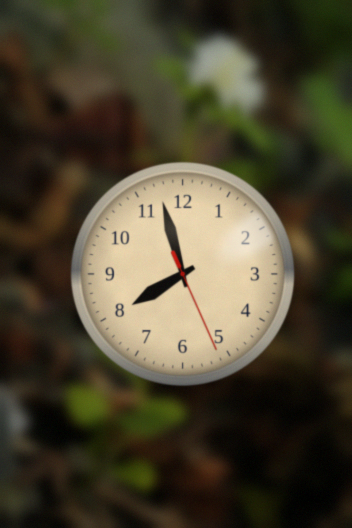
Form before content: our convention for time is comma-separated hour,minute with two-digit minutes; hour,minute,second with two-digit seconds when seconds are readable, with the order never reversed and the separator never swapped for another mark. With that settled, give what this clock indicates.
7,57,26
